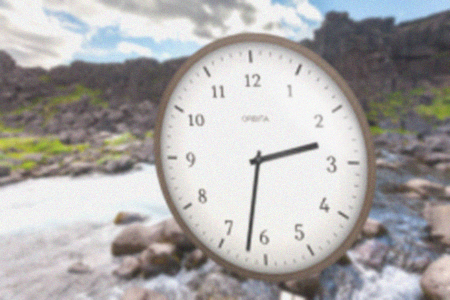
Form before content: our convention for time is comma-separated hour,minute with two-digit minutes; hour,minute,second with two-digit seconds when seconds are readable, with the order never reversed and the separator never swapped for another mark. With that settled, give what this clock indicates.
2,32
